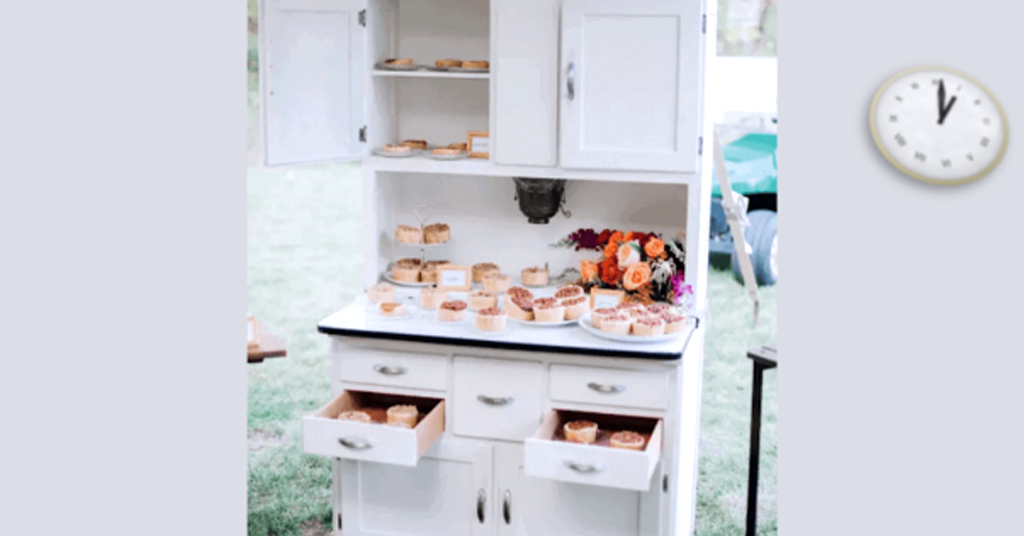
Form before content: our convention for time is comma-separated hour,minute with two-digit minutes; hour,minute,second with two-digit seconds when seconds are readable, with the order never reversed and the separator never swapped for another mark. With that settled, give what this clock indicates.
1,01
